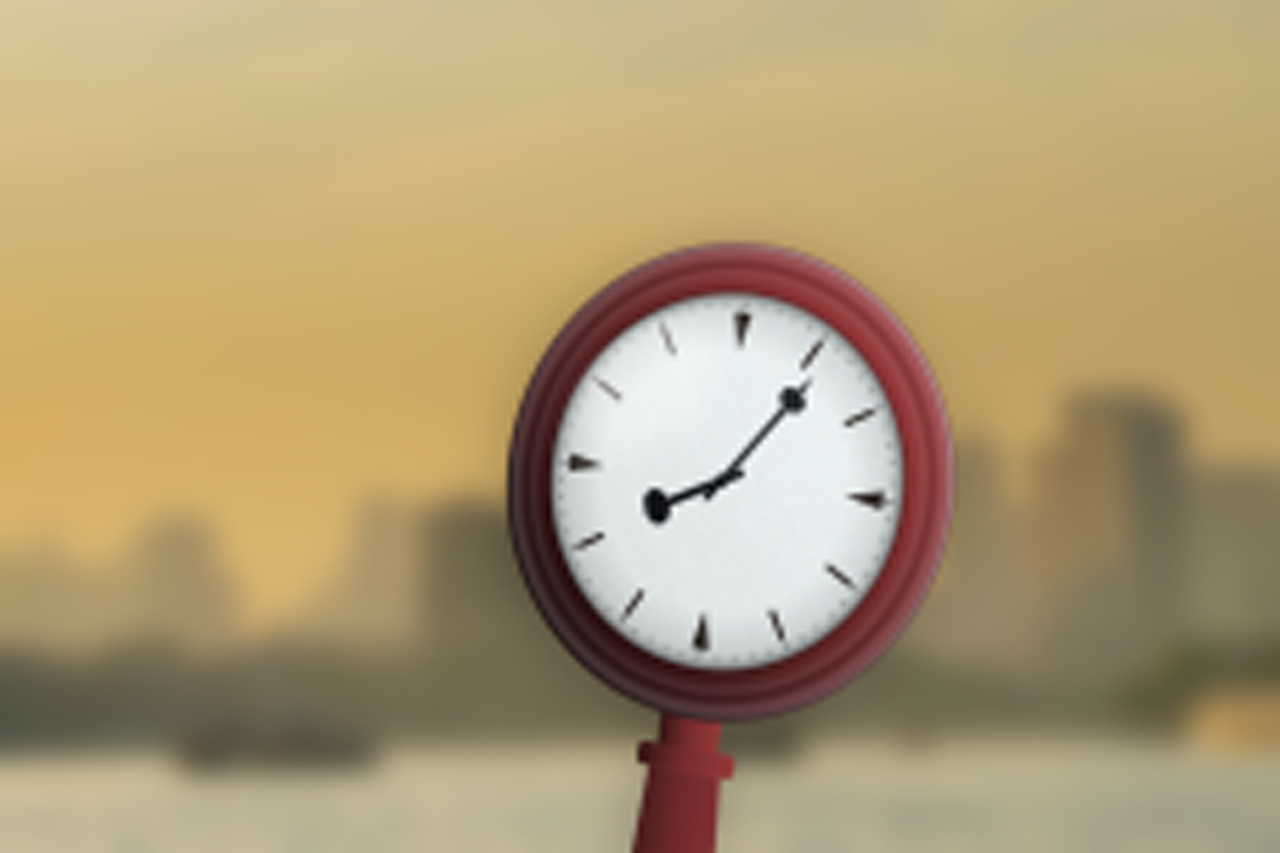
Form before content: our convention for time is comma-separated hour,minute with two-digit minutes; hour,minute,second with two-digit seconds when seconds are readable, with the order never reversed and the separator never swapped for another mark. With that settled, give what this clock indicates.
8,06
